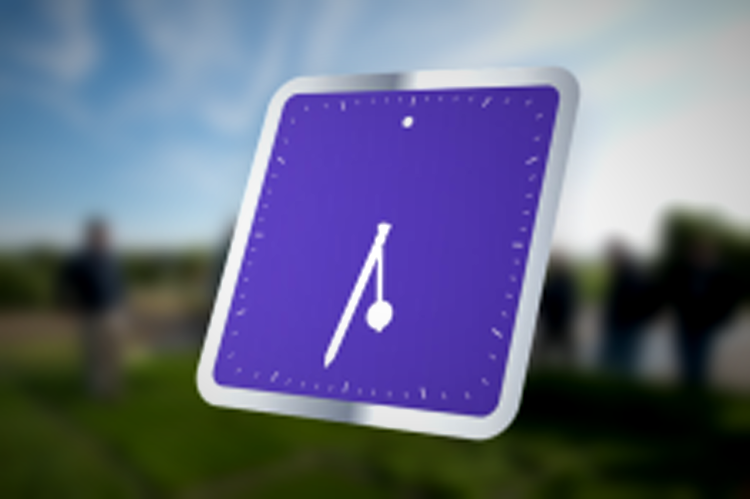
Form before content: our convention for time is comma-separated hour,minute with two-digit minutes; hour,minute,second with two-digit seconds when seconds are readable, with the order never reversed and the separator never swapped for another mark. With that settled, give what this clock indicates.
5,32
